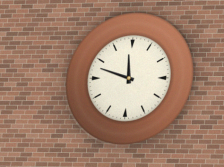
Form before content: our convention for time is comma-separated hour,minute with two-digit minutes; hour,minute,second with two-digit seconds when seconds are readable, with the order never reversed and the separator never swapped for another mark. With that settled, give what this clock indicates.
11,48
